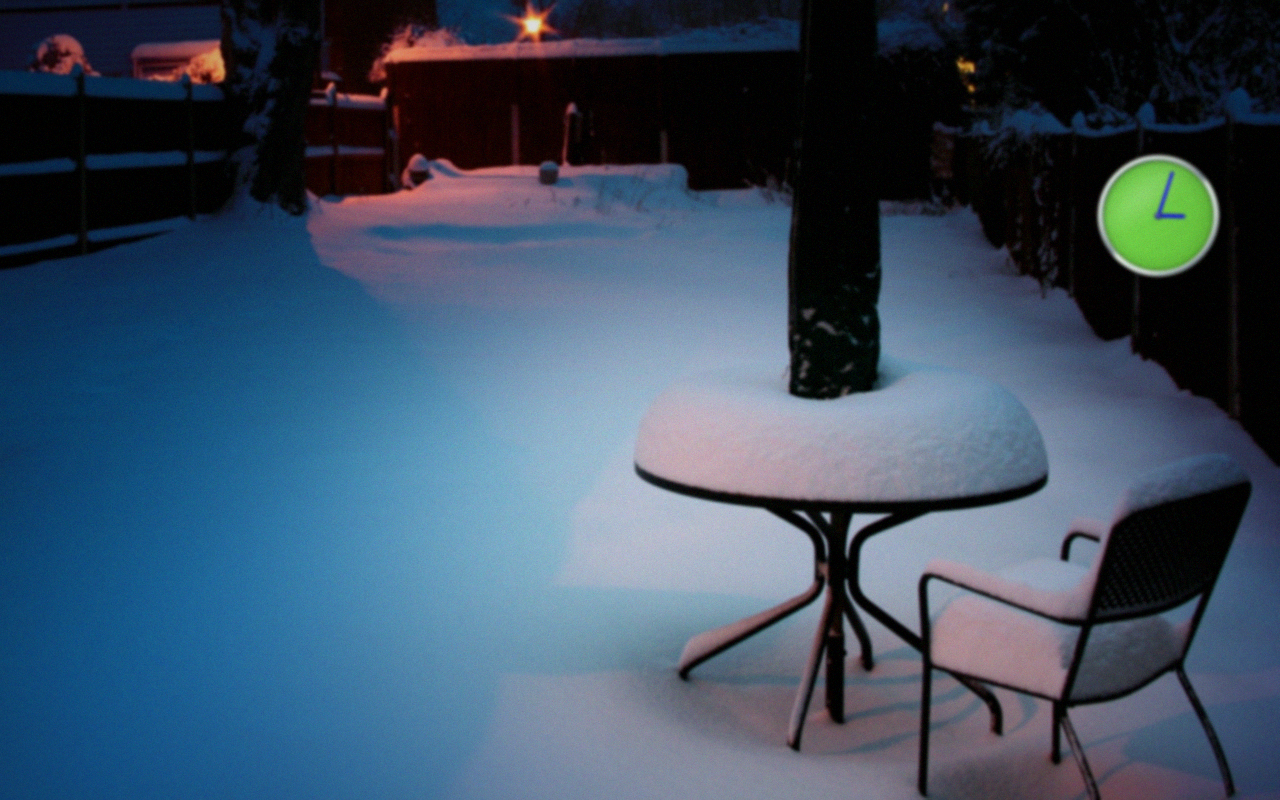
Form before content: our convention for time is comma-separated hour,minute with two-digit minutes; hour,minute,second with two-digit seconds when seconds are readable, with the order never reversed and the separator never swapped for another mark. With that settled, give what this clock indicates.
3,03
